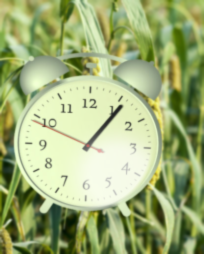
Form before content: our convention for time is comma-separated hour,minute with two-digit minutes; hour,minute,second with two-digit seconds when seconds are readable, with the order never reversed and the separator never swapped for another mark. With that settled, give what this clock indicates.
1,05,49
